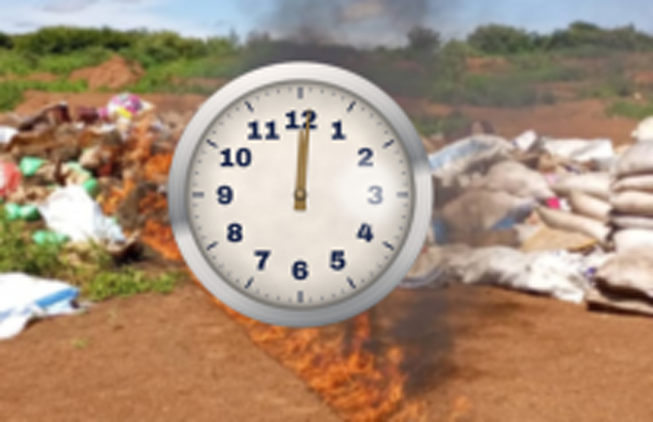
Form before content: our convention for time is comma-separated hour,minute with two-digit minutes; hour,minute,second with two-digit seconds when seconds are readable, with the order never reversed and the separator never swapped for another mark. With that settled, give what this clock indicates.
12,01
